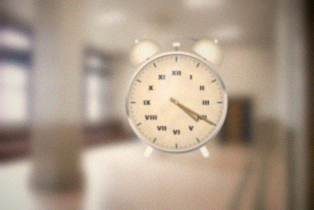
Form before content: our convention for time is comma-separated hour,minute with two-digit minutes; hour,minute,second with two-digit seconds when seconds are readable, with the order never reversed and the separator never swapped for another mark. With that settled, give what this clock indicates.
4,20
